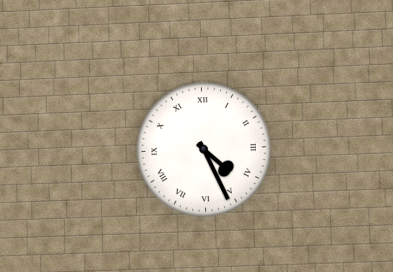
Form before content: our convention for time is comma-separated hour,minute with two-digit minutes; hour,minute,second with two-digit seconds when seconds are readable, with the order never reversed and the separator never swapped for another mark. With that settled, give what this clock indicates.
4,26
